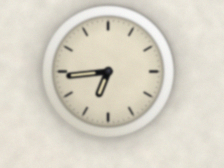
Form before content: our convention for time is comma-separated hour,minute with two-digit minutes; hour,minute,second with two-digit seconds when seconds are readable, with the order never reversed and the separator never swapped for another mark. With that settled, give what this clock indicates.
6,44
